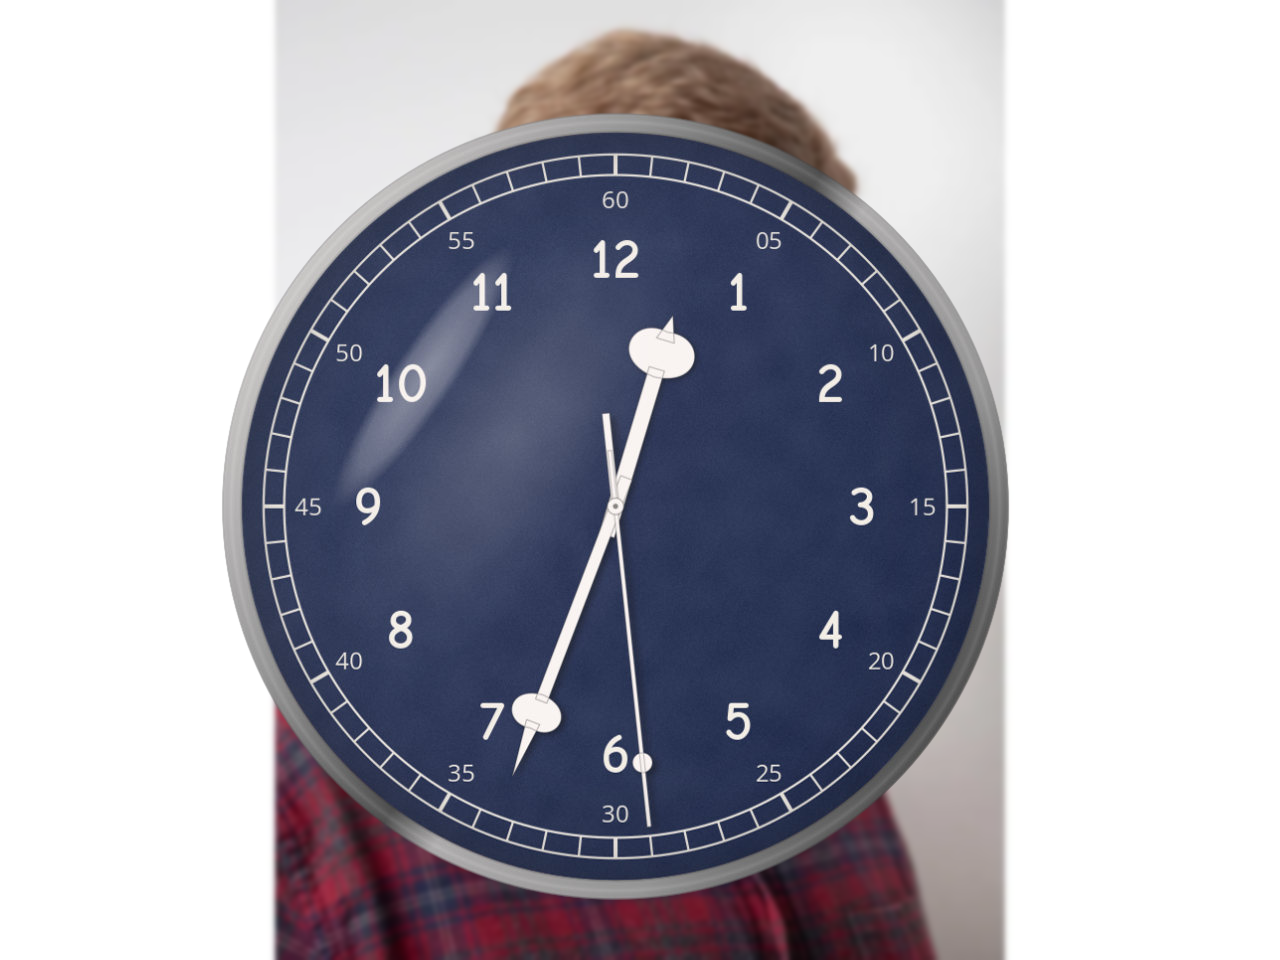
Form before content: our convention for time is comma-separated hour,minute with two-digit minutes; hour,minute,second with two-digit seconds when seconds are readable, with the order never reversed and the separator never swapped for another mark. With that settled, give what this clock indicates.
12,33,29
